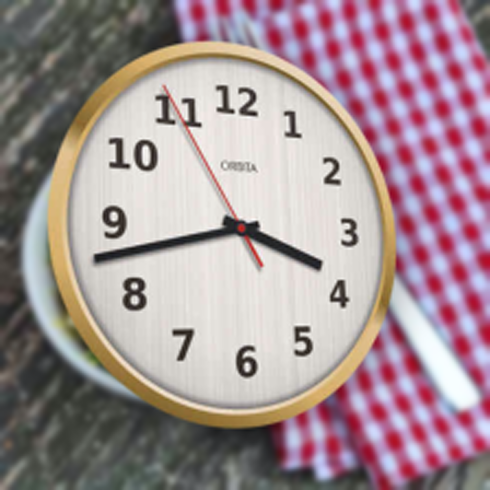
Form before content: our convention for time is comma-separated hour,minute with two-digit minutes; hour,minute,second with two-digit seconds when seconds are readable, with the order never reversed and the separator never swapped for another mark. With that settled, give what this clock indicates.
3,42,55
